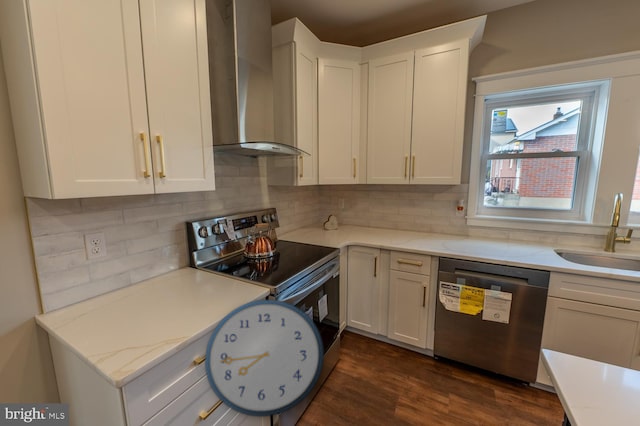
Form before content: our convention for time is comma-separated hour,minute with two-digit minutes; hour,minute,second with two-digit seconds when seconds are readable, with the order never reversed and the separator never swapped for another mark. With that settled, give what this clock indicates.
7,44
